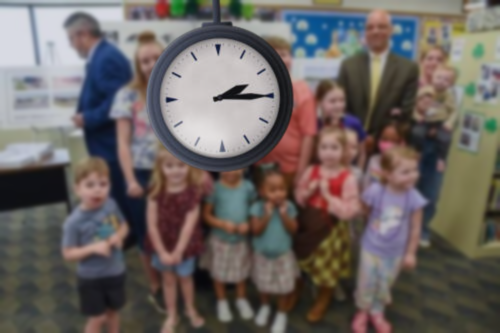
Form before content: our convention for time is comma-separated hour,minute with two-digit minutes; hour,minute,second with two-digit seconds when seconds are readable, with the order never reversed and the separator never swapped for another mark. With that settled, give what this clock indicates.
2,15
